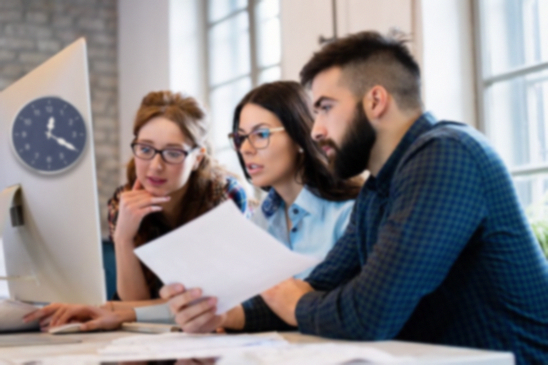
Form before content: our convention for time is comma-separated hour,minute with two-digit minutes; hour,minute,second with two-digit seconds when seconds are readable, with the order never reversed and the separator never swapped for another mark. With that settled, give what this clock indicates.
12,20
